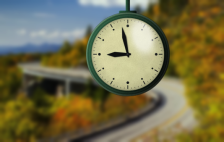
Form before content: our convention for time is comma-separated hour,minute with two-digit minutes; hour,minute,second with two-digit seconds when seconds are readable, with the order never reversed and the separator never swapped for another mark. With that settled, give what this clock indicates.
8,58
